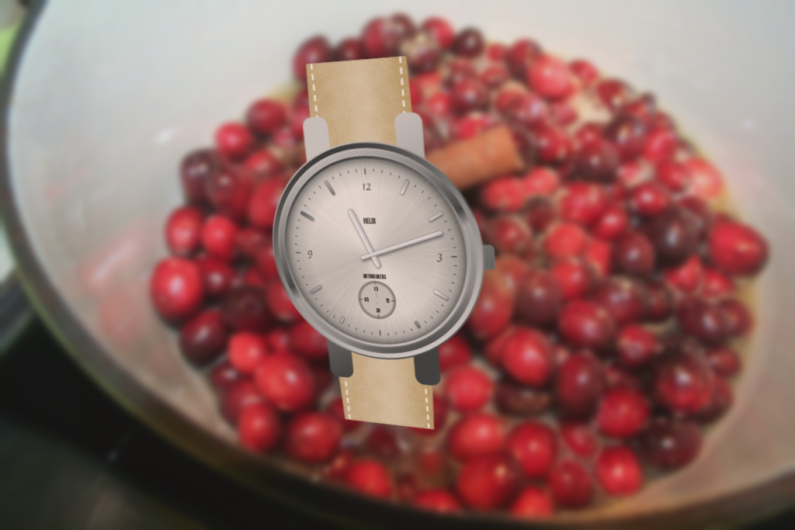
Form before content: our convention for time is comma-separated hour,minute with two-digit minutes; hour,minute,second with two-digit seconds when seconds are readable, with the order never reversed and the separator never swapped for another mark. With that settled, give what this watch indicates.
11,12
